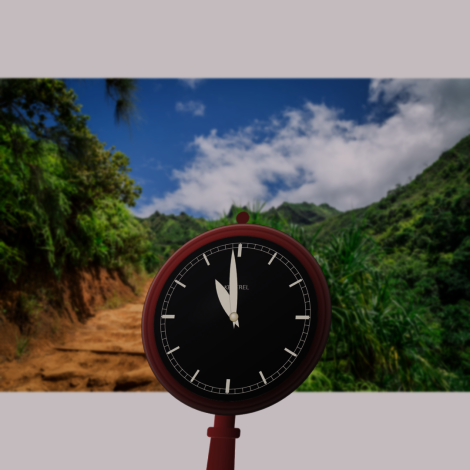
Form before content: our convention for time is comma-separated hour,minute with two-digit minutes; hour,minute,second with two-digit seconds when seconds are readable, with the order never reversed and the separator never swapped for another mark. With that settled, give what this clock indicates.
10,59
